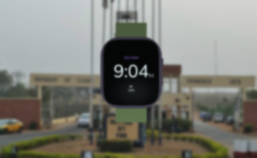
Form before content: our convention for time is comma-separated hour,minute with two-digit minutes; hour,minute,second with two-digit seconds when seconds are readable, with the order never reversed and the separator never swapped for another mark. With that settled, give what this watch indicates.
9,04
